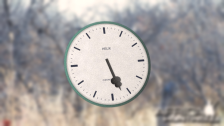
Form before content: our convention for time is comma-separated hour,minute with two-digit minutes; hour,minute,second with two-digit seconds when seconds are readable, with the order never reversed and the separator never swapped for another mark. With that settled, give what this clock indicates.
5,27
